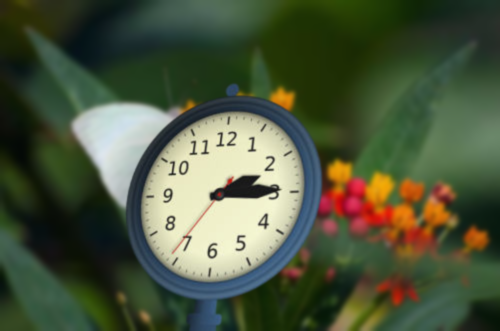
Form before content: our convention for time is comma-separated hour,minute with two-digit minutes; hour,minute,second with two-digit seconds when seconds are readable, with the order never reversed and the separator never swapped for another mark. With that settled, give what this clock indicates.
2,14,36
